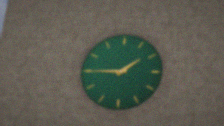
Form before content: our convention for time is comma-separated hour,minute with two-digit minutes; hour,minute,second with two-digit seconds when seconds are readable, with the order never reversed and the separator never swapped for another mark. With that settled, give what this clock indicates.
1,45
